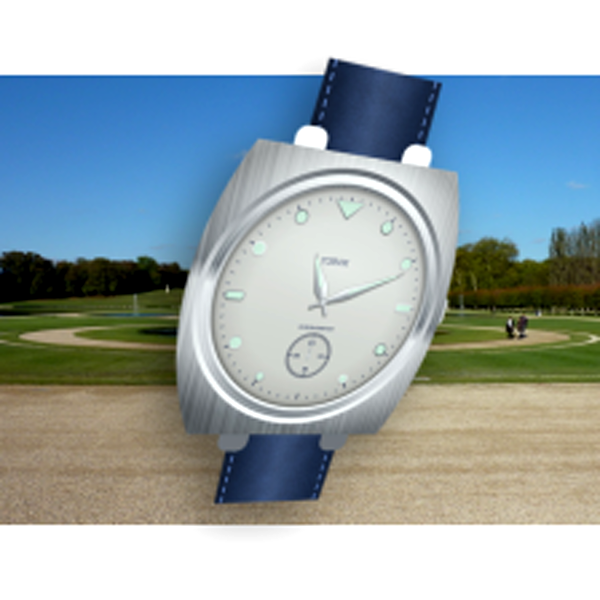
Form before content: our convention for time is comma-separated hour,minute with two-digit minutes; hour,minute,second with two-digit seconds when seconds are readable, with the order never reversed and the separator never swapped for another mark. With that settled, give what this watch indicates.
11,11
